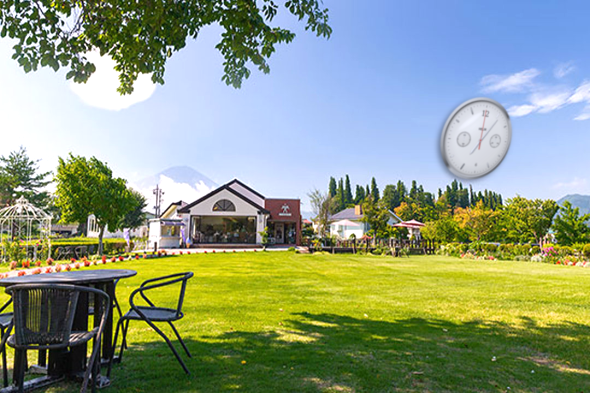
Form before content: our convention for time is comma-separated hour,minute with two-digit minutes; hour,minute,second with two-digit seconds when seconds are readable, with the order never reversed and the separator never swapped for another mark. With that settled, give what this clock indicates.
7,06
